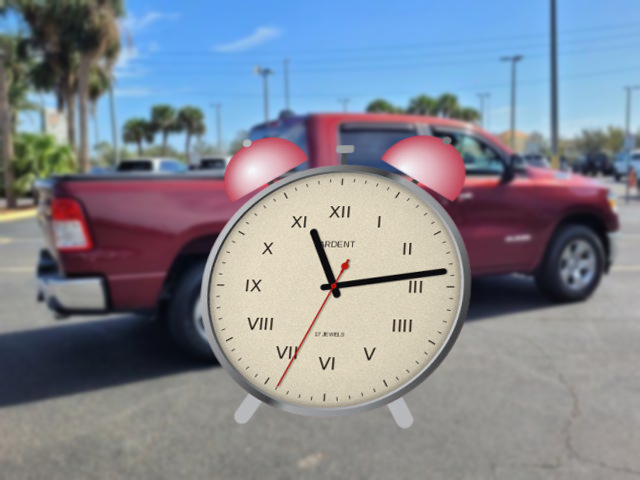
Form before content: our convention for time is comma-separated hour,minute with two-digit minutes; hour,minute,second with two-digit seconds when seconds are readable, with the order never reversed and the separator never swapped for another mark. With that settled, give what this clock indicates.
11,13,34
